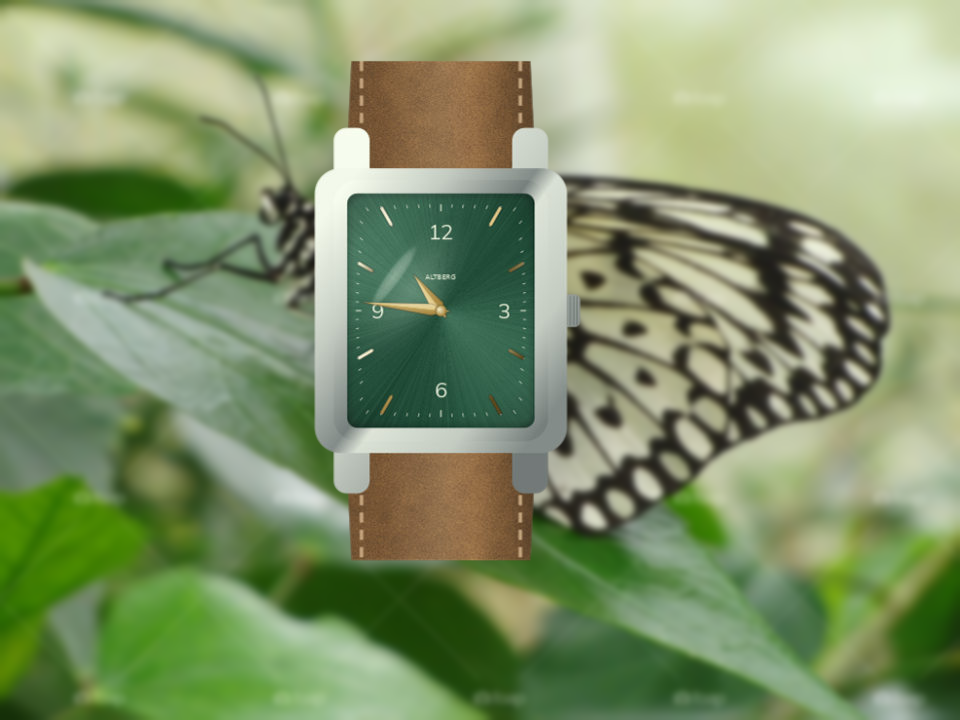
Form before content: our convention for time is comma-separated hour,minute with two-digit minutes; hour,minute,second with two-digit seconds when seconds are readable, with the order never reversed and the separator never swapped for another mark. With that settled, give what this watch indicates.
10,46
